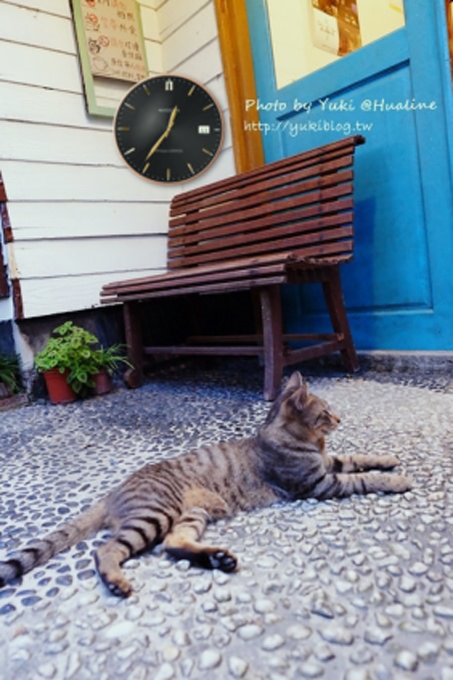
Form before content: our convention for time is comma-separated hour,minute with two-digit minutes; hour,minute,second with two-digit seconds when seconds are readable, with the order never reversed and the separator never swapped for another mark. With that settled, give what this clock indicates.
12,36
